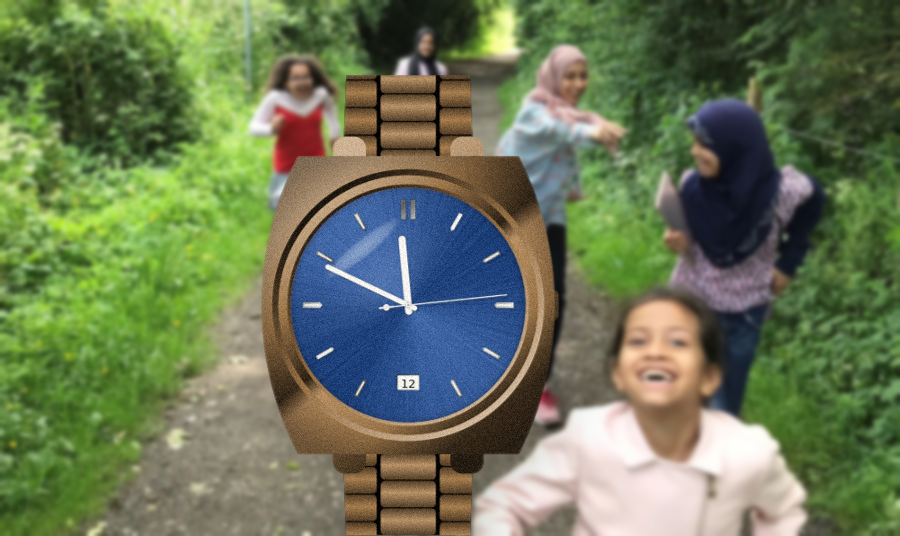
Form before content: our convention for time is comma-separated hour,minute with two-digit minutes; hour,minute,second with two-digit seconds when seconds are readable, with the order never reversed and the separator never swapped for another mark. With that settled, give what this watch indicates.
11,49,14
